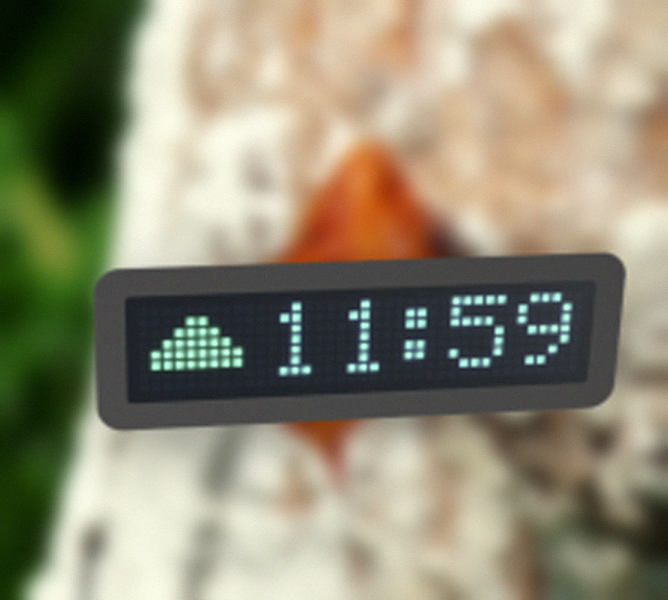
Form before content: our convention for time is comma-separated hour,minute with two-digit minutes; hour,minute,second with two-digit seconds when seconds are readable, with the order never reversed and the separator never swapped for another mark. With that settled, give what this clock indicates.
11,59
